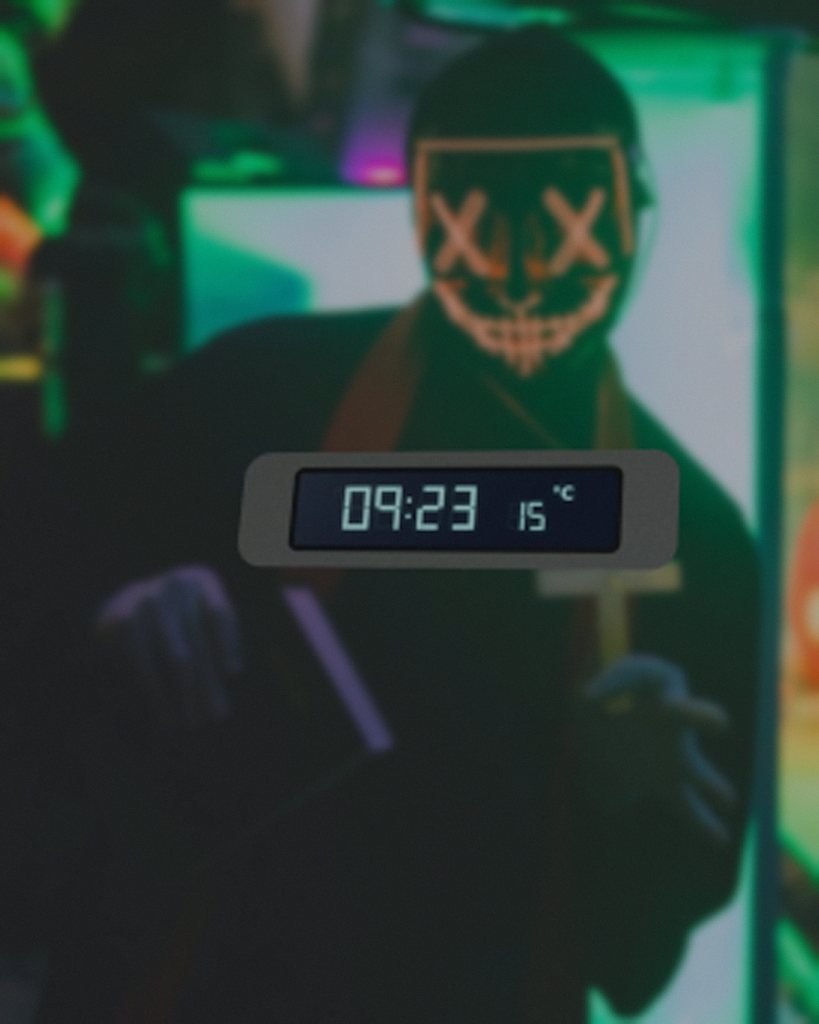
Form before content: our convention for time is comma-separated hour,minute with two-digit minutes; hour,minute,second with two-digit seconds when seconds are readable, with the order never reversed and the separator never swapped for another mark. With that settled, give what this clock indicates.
9,23
